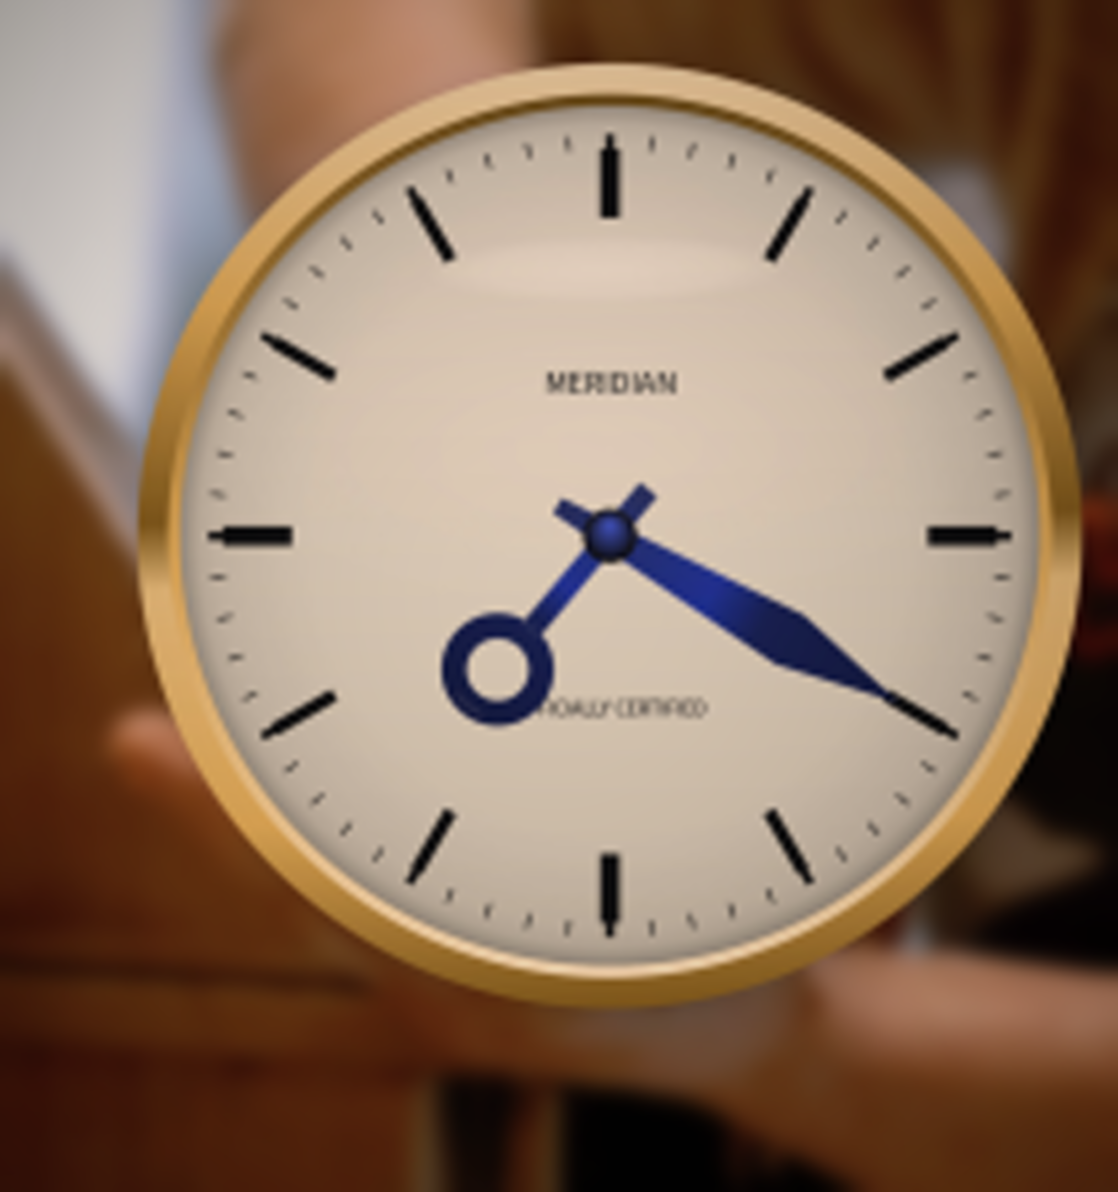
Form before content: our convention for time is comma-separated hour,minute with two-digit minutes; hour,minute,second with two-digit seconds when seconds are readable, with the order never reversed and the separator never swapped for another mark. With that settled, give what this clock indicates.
7,20
